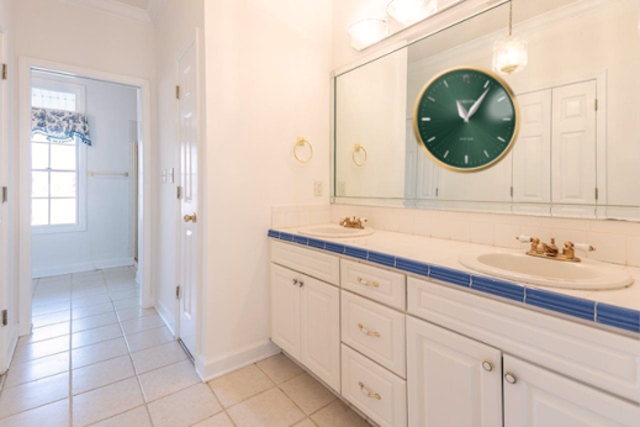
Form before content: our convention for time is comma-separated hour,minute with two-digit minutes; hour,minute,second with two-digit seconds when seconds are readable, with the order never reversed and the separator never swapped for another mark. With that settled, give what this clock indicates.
11,06
